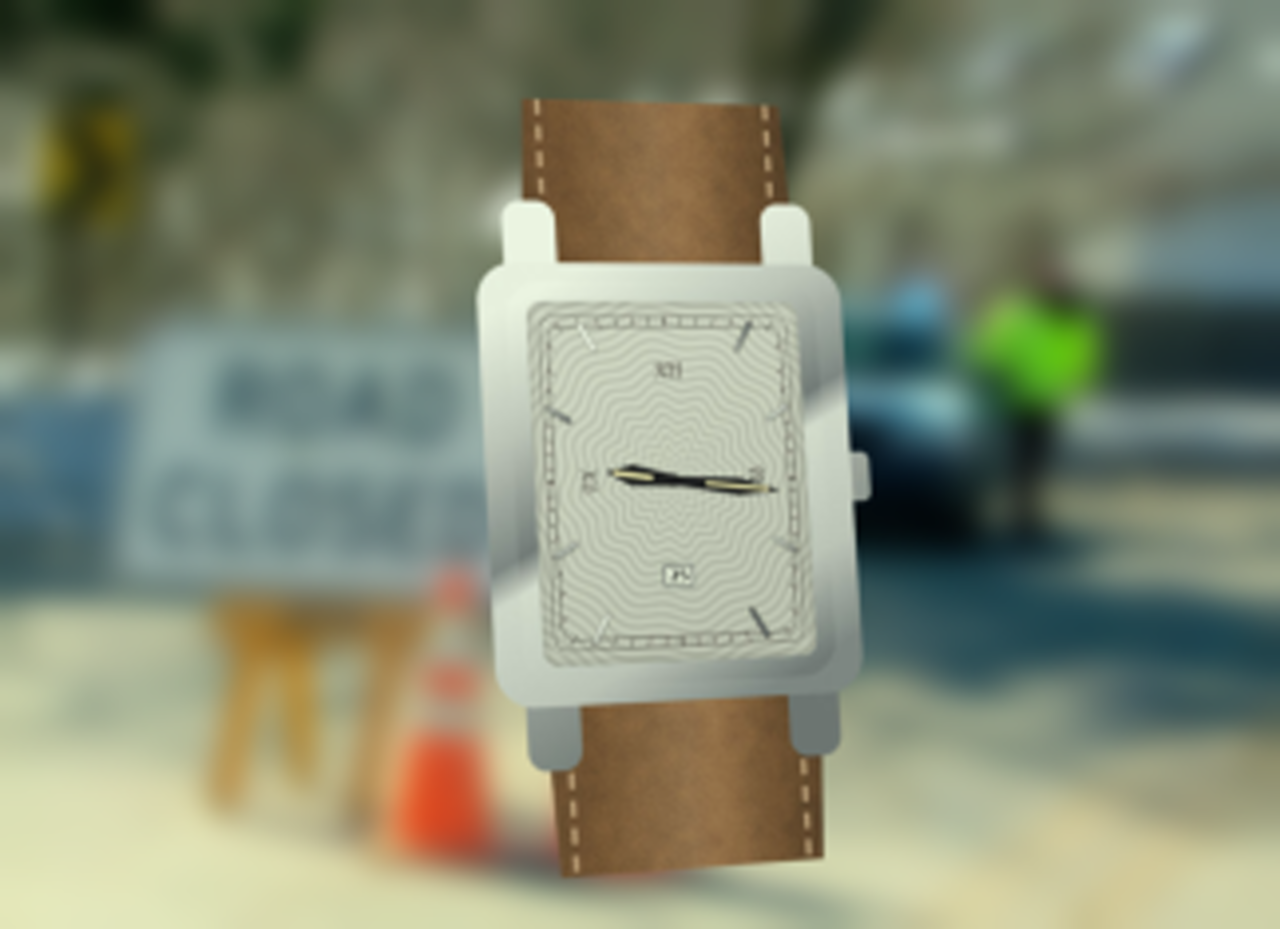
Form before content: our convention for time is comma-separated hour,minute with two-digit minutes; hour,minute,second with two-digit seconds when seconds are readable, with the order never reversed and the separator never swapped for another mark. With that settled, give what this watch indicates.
9,16
